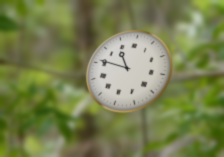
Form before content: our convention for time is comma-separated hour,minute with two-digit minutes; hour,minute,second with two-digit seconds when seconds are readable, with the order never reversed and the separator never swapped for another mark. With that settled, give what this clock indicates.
10,46
